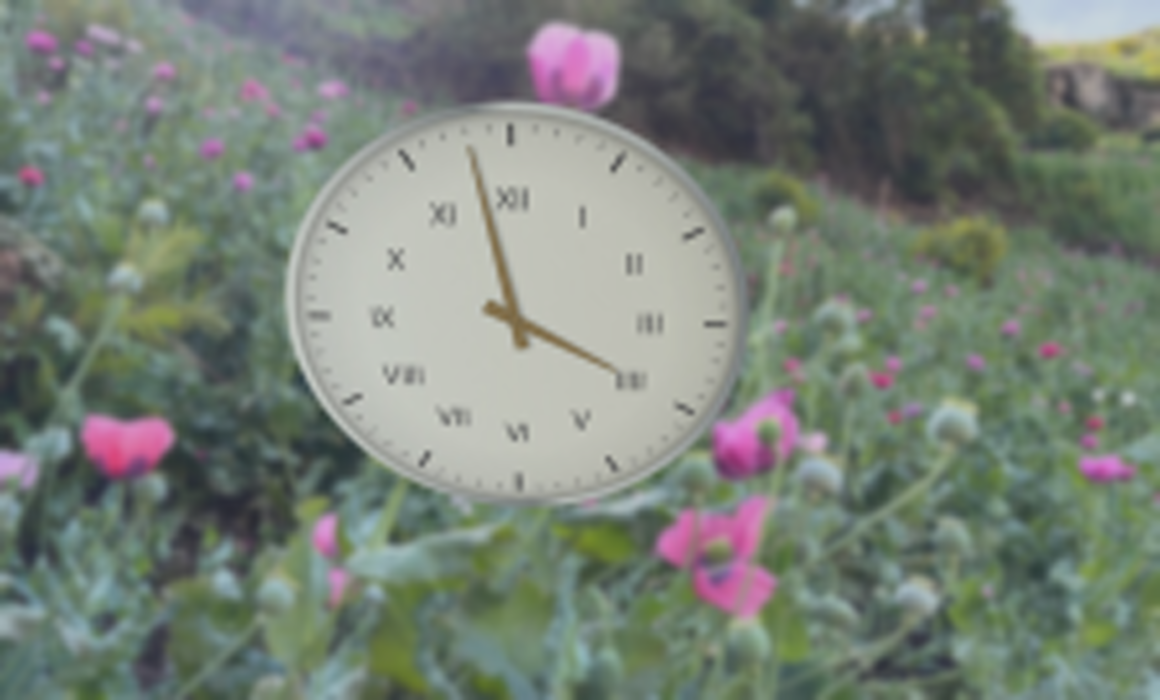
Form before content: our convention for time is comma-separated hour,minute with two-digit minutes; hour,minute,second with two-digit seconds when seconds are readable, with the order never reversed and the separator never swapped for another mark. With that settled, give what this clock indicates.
3,58
